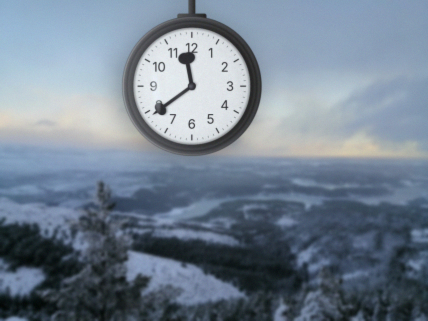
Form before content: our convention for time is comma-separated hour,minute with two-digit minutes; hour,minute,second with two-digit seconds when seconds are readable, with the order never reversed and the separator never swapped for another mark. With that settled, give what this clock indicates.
11,39
